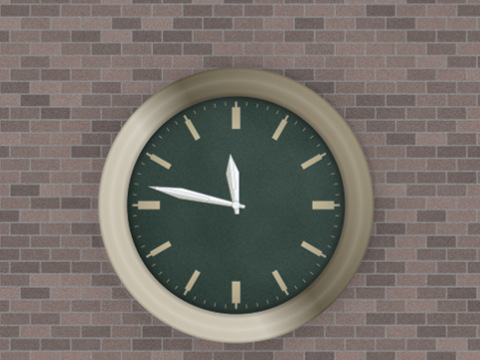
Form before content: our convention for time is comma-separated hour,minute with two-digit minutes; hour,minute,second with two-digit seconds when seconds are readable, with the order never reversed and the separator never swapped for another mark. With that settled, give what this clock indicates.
11,47
